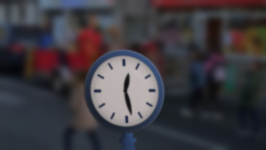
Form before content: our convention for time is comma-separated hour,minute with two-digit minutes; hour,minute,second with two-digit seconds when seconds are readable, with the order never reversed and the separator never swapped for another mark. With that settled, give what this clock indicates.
12,28
